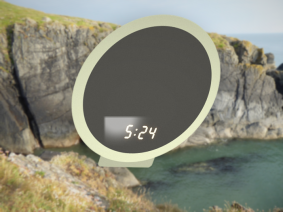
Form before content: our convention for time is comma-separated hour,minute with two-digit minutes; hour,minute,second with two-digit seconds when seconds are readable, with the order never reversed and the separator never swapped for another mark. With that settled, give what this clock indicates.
5,24
